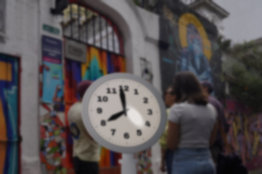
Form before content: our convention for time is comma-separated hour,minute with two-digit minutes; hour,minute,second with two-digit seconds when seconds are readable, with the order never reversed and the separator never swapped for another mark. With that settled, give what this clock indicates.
7,59
